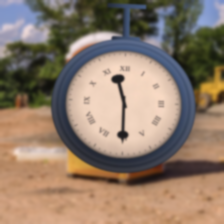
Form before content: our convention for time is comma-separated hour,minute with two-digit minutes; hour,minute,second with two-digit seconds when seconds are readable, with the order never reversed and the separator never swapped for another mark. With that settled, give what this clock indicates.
11,30
